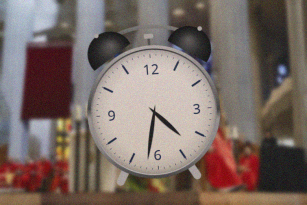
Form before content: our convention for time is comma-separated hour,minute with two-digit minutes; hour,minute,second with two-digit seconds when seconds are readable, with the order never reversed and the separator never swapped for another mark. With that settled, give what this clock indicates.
4,32
